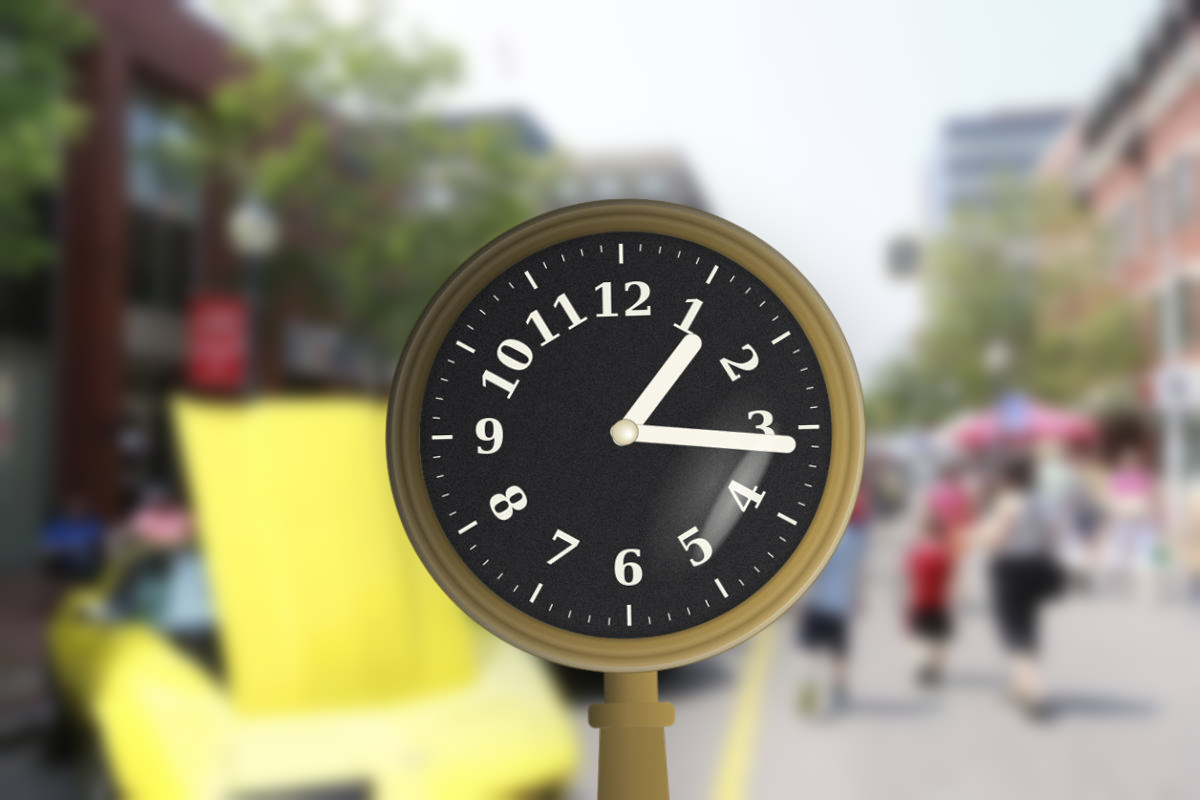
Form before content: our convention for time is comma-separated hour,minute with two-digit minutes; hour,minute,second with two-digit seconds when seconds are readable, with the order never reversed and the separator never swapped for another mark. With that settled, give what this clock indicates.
1,16
